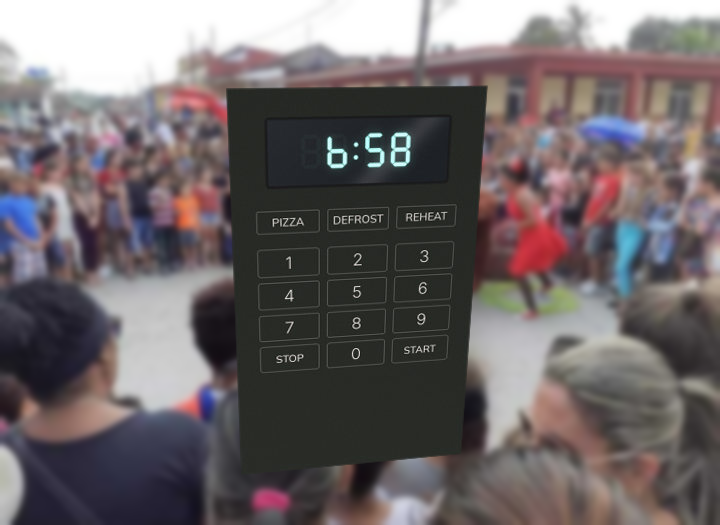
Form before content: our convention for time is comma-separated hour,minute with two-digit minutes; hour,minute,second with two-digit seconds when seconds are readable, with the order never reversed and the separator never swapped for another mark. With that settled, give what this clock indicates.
6,58
